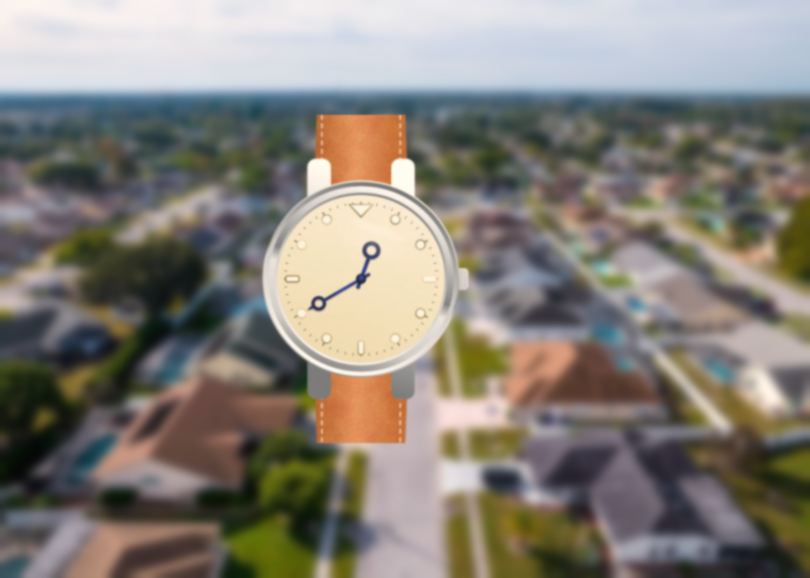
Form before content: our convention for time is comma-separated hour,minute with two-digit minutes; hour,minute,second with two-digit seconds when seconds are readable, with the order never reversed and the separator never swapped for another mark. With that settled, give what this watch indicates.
12,40
